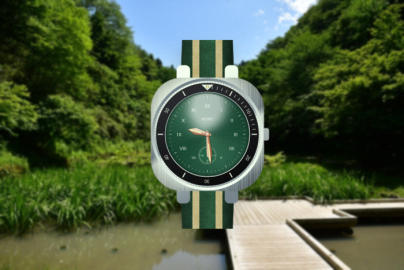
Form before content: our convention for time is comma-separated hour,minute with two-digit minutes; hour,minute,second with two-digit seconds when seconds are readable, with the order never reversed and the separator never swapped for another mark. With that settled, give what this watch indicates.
9,29
